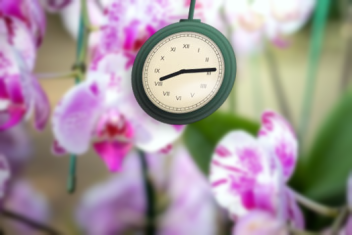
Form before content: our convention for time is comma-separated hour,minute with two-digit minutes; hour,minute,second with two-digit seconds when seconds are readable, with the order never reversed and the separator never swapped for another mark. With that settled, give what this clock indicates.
8,14
